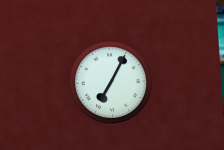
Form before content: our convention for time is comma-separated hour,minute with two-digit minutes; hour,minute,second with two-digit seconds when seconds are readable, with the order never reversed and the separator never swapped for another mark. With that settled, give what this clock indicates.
7,05
